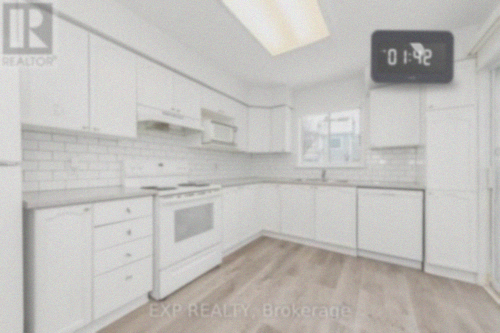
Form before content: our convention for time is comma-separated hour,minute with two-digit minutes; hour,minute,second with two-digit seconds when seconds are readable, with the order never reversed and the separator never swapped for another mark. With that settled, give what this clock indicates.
1,42
